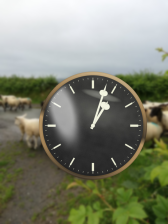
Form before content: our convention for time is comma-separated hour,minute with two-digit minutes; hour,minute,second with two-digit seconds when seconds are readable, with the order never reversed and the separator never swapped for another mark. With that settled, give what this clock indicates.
1,03
